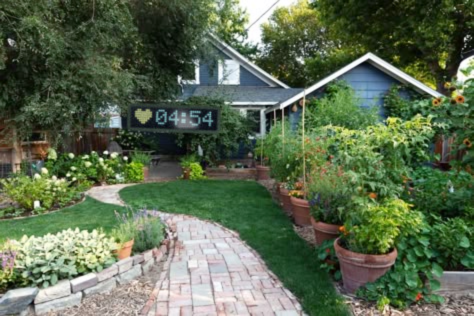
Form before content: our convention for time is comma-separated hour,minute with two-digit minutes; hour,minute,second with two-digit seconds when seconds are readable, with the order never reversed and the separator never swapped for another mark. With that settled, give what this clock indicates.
4,54
